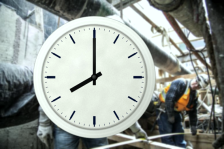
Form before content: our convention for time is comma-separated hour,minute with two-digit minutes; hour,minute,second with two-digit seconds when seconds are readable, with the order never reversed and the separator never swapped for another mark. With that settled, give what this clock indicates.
8,00
